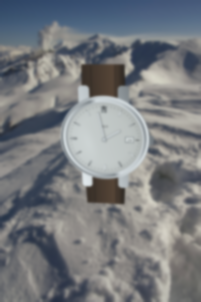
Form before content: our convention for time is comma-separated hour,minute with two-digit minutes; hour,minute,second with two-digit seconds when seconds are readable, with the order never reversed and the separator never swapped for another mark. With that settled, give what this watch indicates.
1,58
